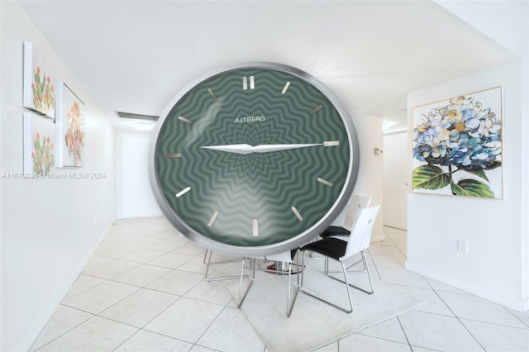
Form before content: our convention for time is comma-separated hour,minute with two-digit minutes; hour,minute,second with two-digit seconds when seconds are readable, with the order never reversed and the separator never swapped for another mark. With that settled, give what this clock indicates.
9,15
